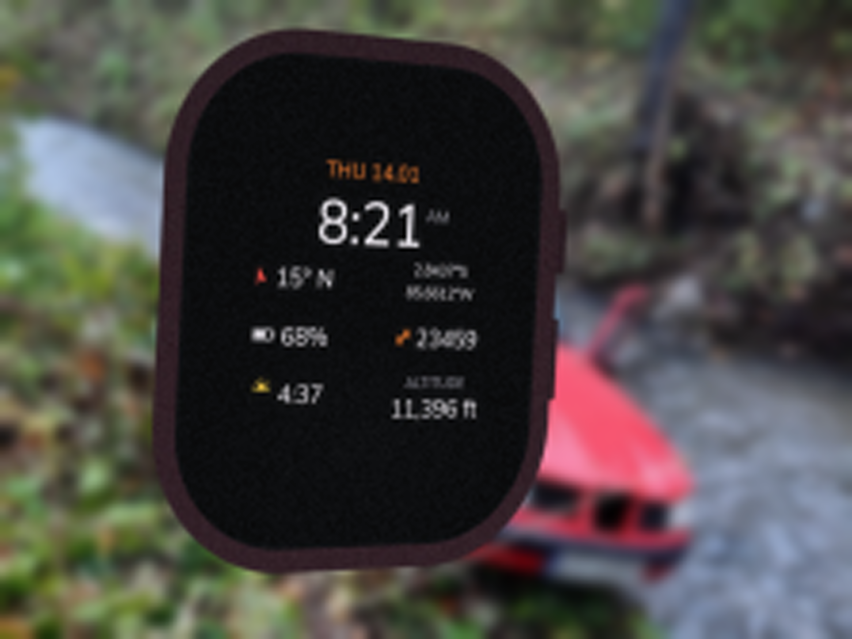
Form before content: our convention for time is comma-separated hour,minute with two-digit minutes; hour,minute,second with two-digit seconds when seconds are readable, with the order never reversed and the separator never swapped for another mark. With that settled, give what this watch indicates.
8,21
